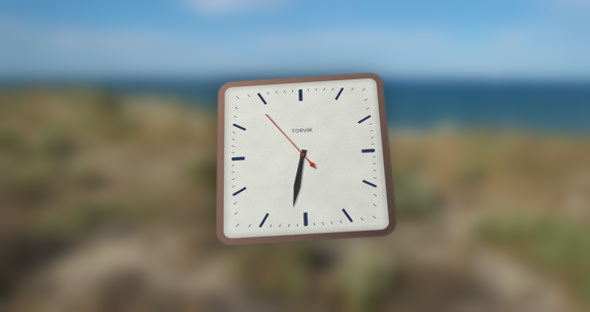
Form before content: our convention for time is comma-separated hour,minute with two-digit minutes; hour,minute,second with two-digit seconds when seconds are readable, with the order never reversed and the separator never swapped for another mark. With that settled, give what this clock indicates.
6,31,54
